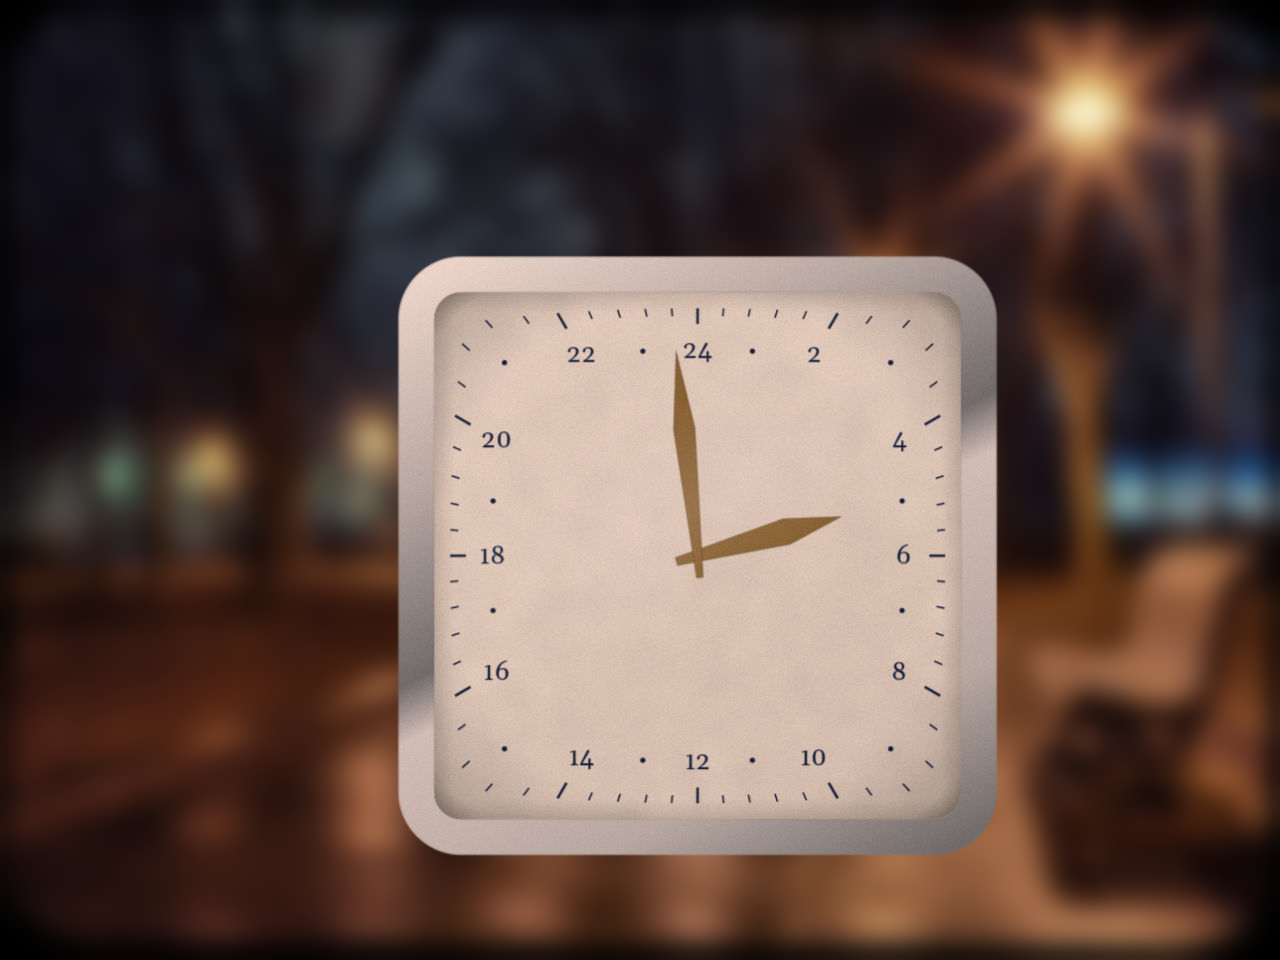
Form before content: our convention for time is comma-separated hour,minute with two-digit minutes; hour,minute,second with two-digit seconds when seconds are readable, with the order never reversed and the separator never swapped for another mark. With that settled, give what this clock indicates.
4,59
